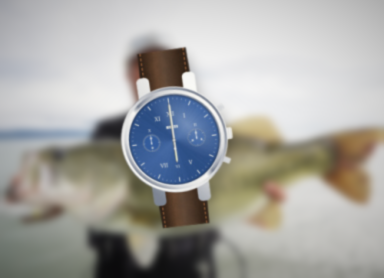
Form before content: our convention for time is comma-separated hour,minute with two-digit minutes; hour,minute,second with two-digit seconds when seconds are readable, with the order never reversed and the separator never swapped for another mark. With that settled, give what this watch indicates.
6,00
